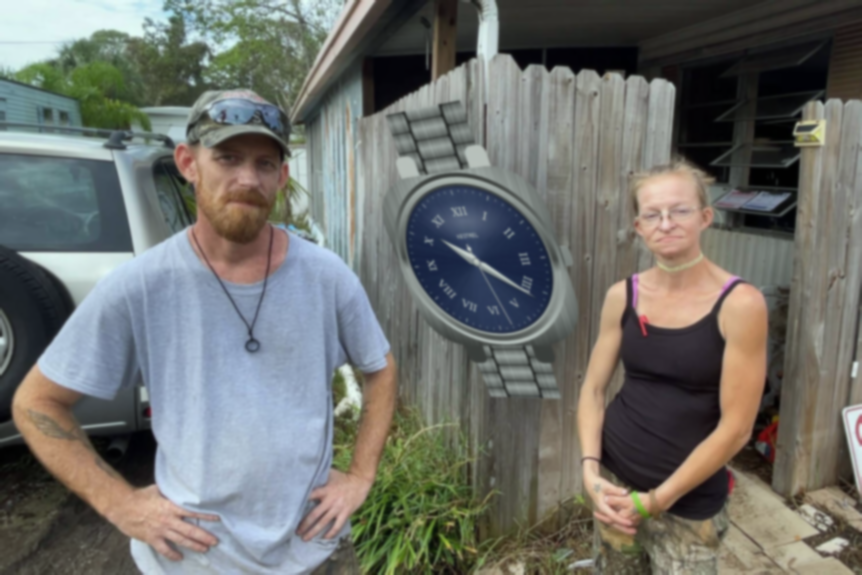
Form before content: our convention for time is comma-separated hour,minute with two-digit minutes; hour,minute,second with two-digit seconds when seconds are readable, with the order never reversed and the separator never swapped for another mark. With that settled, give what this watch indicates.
10,21,28
